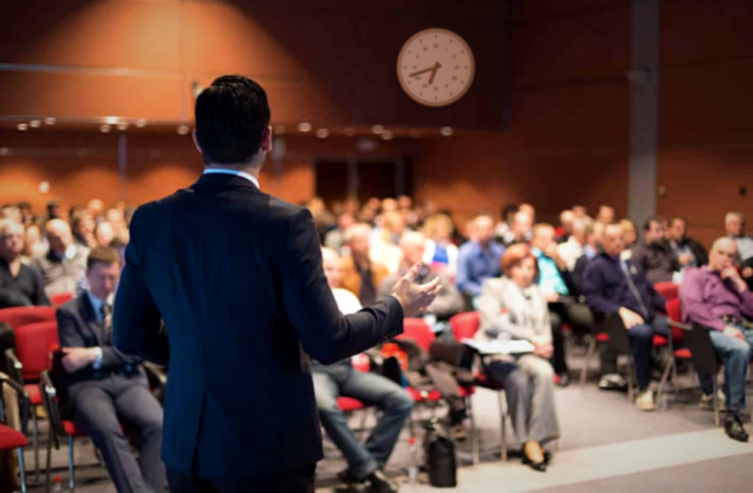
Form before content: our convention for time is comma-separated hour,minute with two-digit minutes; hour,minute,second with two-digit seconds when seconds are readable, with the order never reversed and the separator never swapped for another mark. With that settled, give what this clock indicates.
6,42
